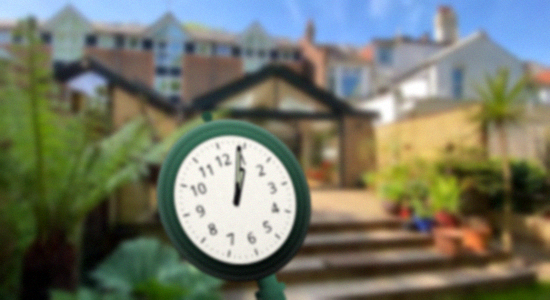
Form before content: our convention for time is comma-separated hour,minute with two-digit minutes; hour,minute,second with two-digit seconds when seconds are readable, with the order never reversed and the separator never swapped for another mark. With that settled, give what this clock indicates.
1,04
